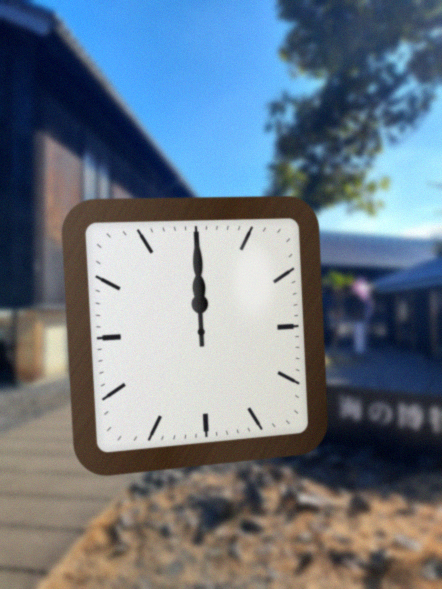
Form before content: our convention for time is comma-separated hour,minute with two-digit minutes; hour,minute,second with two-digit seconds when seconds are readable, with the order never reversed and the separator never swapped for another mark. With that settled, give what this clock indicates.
12,00
